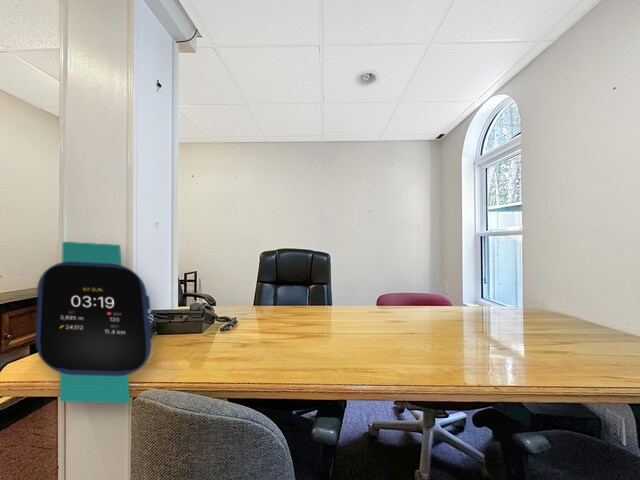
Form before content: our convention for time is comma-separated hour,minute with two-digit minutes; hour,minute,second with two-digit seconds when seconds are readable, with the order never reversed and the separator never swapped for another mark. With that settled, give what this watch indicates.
3,19
